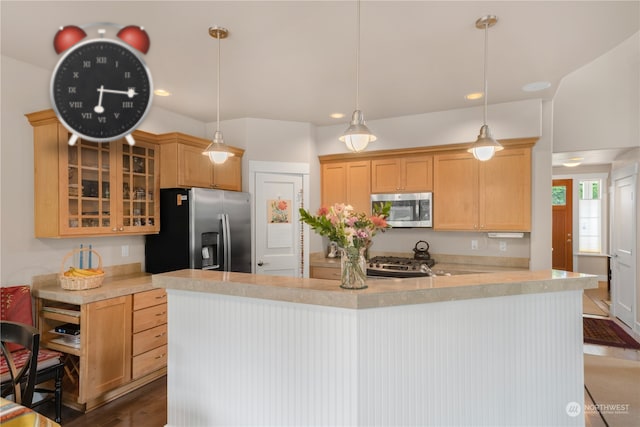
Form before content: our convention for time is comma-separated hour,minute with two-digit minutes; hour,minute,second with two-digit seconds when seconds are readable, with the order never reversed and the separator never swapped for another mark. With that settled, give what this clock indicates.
6,16
